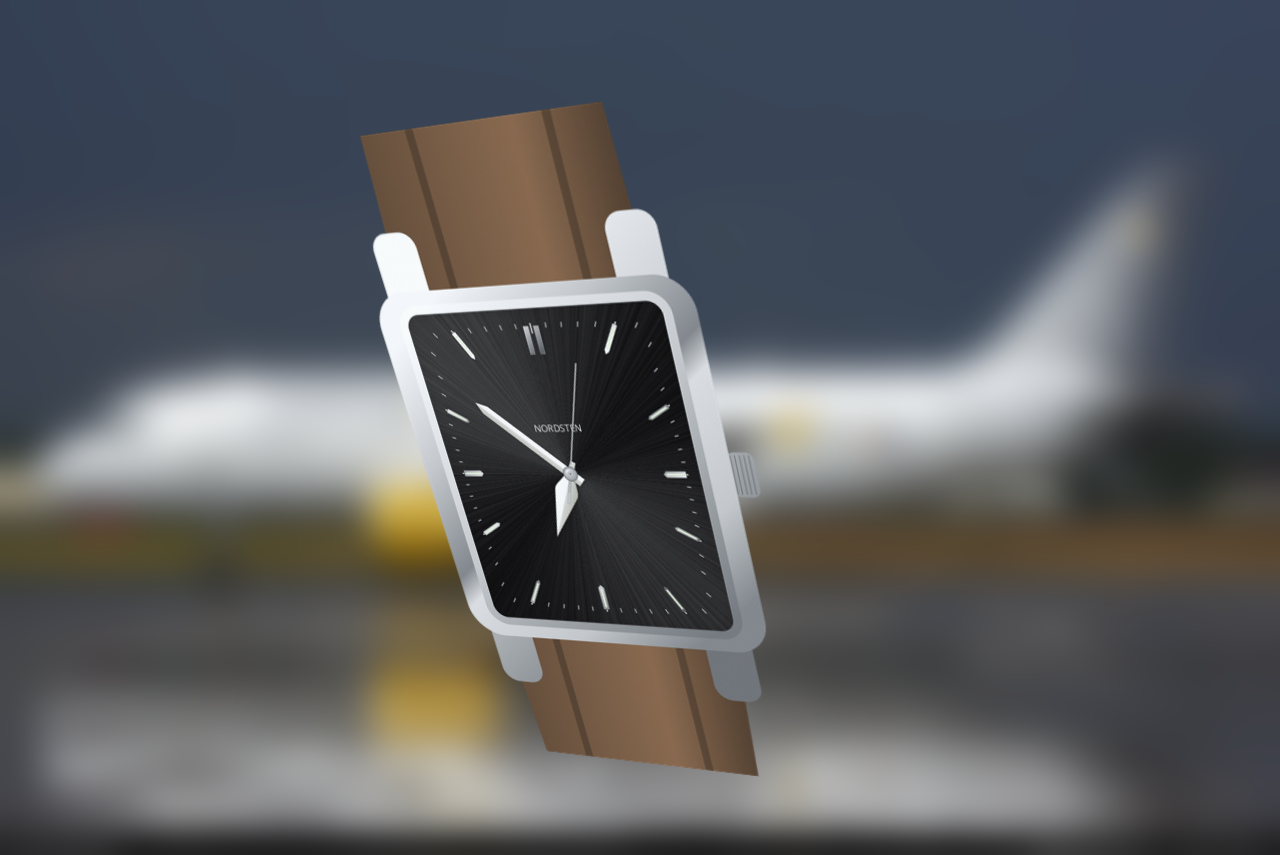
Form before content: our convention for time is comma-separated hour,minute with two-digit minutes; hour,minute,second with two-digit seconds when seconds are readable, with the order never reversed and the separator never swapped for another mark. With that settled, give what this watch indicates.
6,52,03
